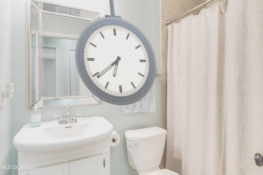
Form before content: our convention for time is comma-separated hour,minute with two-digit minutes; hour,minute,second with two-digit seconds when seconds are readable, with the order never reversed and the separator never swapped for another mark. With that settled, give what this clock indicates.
6,39
